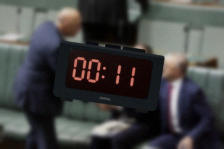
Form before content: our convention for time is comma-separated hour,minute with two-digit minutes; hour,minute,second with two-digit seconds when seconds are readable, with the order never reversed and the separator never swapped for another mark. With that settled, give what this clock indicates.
0,11
